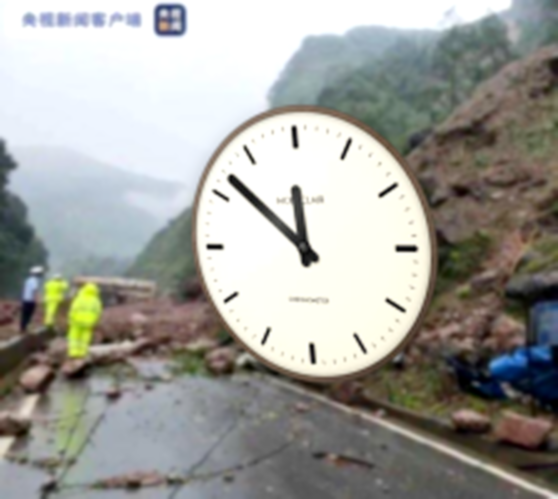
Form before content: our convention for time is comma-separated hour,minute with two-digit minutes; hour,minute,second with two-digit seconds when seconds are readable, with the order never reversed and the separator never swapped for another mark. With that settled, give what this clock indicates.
11,52
